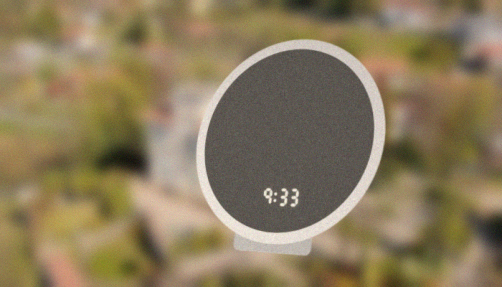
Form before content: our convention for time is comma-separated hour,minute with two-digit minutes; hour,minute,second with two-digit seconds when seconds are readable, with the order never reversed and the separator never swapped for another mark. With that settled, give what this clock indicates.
9,33
